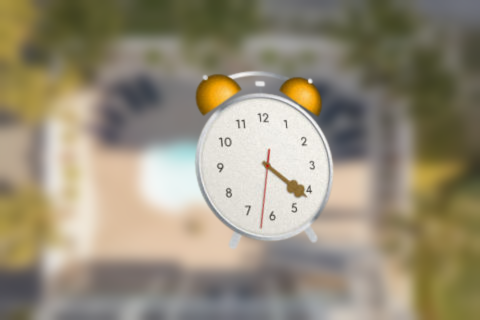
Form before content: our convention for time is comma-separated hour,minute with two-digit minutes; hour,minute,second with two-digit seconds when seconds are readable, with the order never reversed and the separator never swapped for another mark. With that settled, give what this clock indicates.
4,21,32
